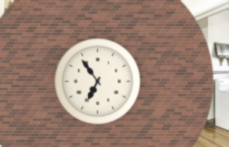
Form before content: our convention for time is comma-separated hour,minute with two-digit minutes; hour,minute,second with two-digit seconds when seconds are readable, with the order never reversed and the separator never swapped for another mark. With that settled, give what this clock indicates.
6,54
